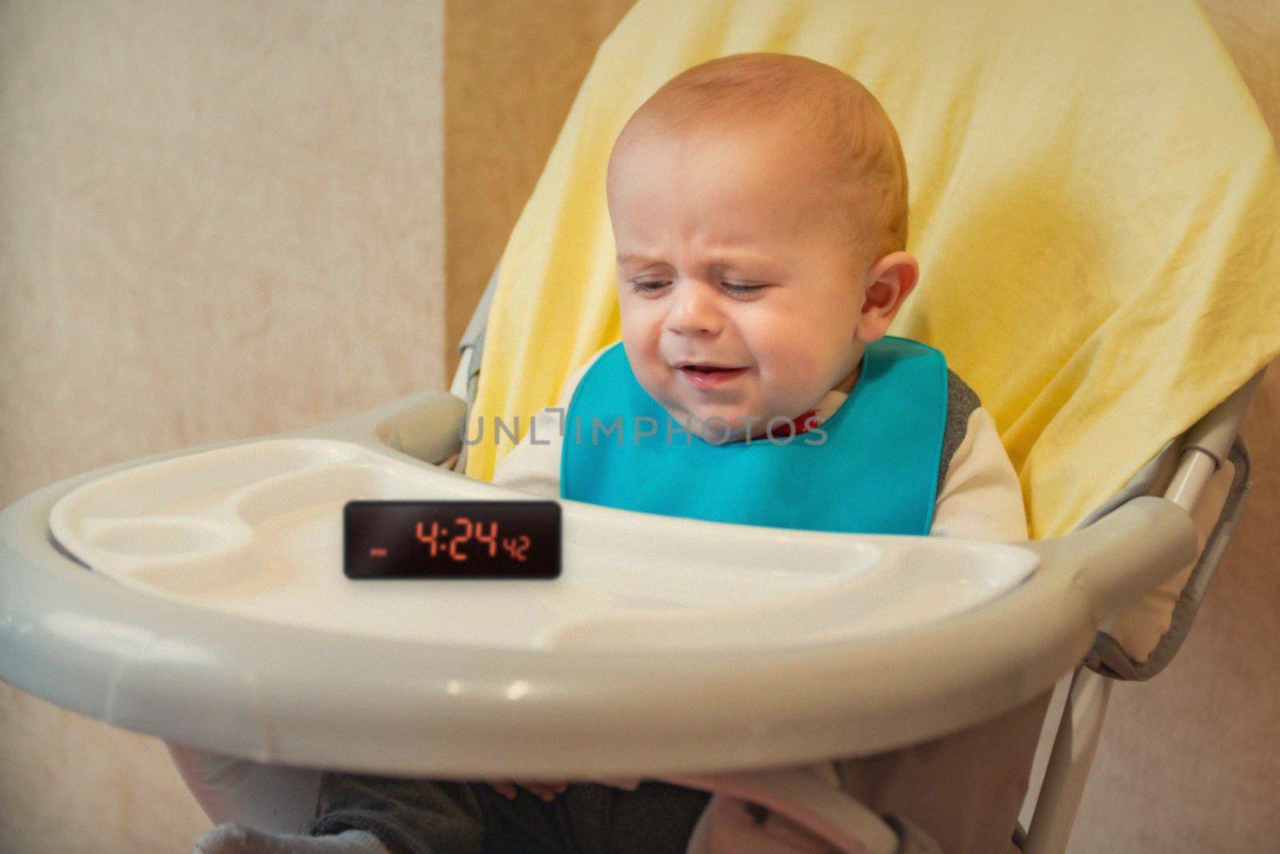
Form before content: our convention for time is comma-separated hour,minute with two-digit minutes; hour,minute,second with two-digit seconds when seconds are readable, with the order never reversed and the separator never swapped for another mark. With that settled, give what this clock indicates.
4,24,42
